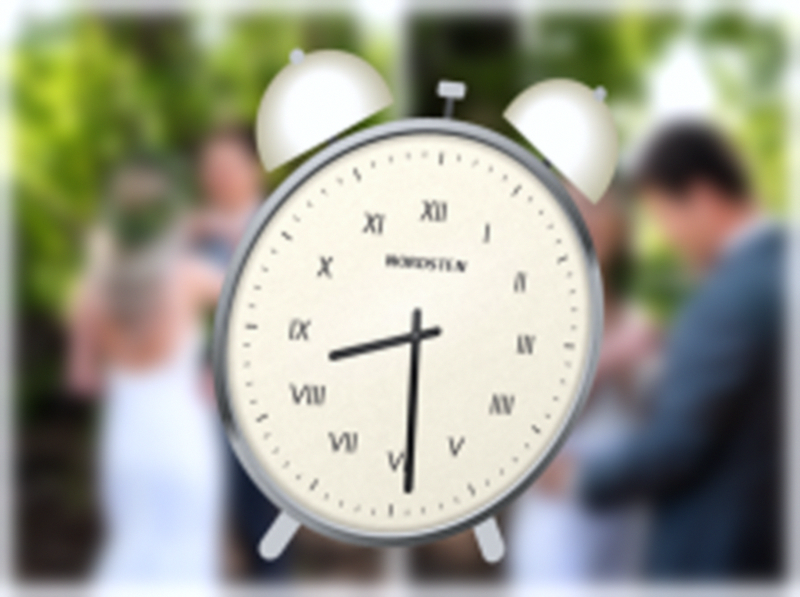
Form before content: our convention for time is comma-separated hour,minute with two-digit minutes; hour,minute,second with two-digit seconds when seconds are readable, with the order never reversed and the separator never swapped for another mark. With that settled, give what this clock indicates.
8,29
